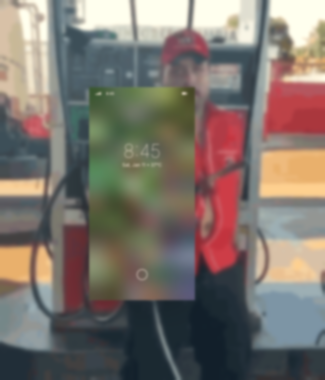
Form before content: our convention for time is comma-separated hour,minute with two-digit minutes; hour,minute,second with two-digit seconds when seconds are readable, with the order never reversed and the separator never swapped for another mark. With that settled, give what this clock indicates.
8,45
